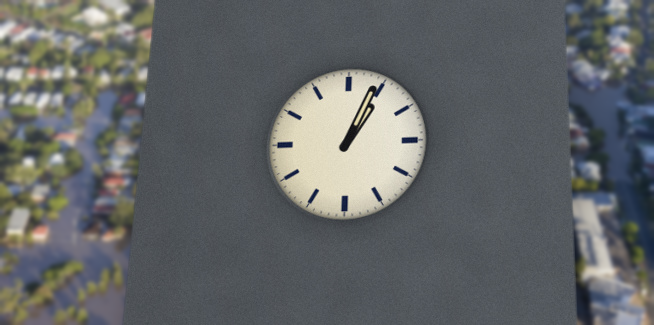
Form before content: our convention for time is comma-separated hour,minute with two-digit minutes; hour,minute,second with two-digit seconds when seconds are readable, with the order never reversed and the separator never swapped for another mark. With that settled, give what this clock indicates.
1,04
